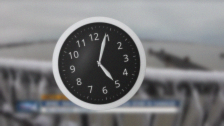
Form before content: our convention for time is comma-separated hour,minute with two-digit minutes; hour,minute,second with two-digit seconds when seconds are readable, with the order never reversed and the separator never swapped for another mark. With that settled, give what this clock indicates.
5,04
